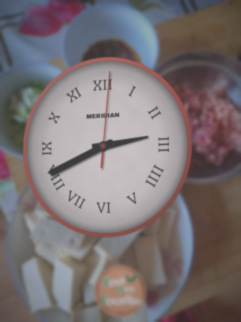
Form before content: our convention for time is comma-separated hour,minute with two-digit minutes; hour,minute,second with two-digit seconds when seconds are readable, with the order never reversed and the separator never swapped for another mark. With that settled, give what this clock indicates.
2,41,01
